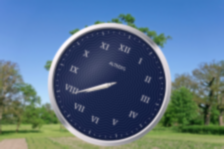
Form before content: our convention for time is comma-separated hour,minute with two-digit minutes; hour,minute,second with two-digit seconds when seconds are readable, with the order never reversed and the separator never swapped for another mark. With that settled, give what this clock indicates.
7,39
